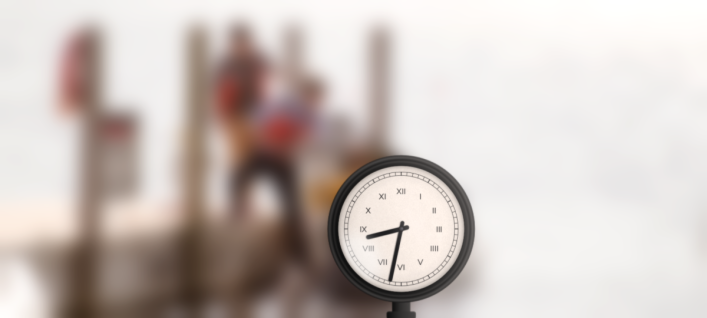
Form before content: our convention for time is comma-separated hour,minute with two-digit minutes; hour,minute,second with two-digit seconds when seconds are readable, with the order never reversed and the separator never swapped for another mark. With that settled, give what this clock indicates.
8,32
